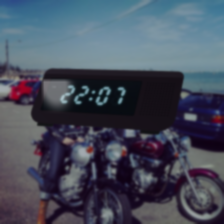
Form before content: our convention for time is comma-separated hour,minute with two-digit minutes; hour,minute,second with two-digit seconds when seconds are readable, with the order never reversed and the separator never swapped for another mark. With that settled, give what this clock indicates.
22,07
